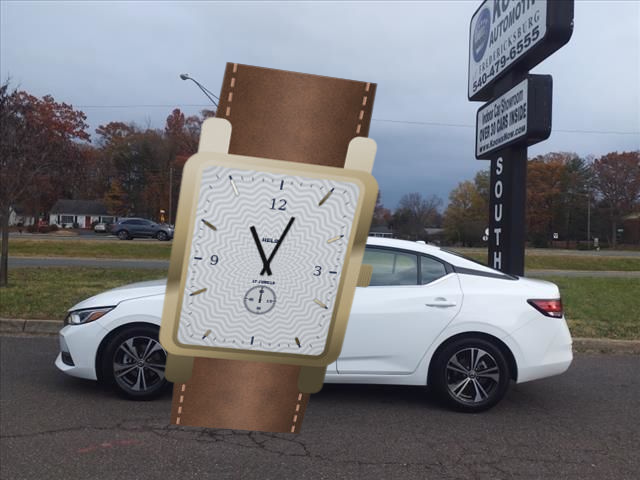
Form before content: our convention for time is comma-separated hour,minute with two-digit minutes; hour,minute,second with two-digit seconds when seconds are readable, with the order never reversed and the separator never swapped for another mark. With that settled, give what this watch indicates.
11,03
